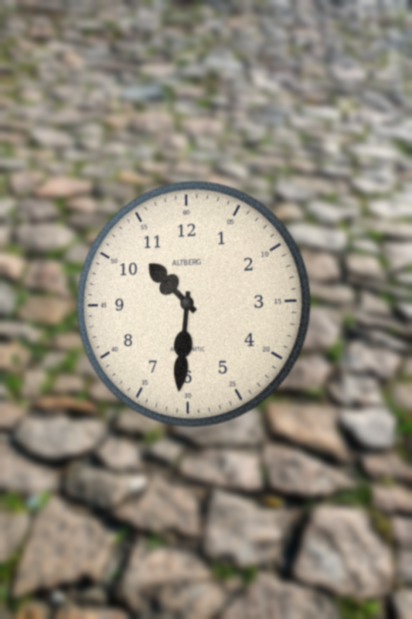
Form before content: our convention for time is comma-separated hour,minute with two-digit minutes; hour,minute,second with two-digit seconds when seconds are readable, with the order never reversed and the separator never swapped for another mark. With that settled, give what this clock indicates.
10,31
